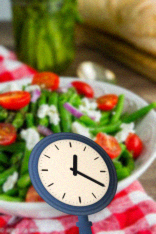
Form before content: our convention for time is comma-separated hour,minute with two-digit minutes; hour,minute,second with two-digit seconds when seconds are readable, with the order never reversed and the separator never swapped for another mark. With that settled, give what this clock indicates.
12,20
